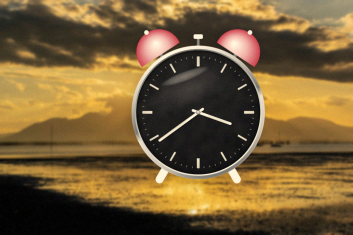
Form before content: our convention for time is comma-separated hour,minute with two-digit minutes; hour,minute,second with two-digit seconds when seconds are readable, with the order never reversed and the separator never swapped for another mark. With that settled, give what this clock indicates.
3,39
